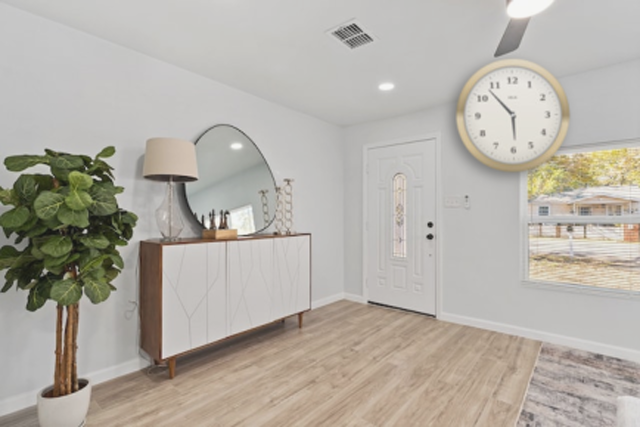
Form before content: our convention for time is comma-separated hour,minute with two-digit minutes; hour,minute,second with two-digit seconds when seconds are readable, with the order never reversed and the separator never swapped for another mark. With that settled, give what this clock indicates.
5,53
